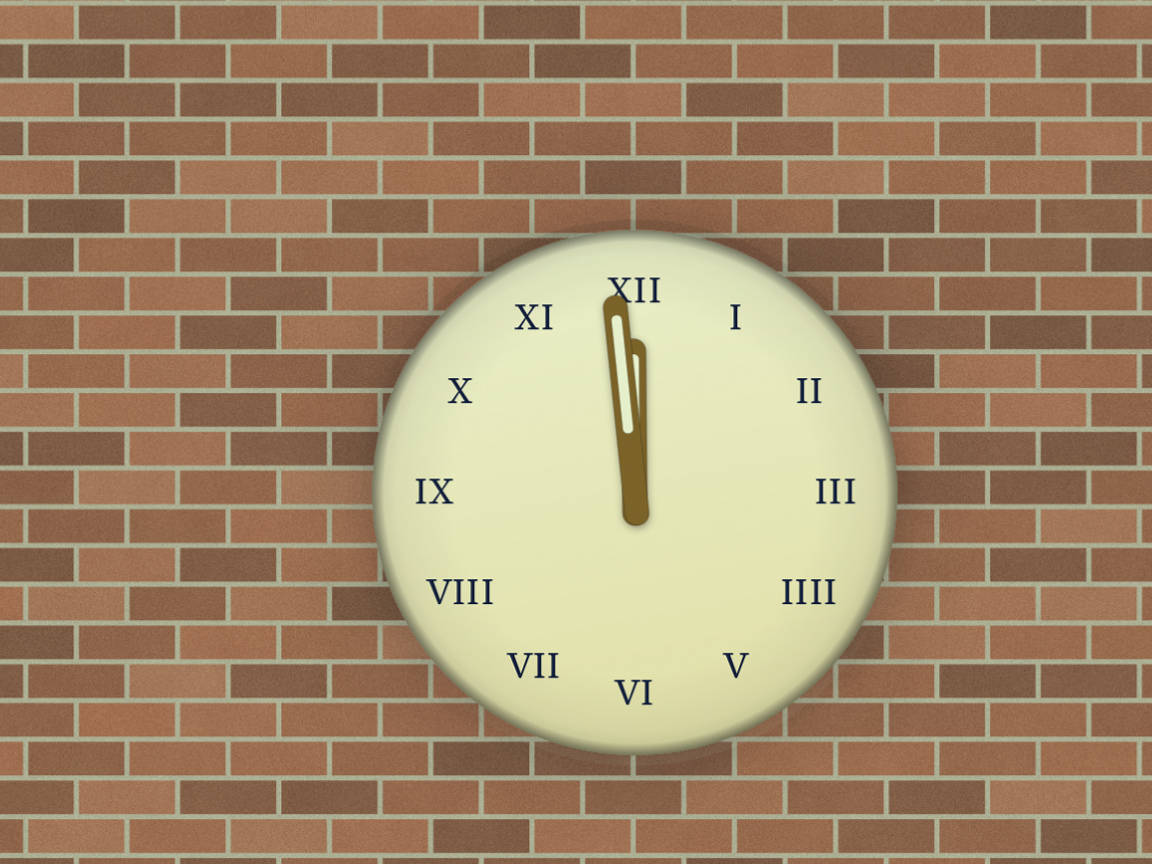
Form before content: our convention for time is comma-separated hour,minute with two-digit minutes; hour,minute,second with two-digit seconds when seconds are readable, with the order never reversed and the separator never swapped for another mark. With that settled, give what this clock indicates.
11,59
